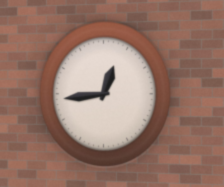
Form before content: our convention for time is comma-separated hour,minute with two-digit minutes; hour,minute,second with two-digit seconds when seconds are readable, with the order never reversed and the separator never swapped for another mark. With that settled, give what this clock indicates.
12,44
